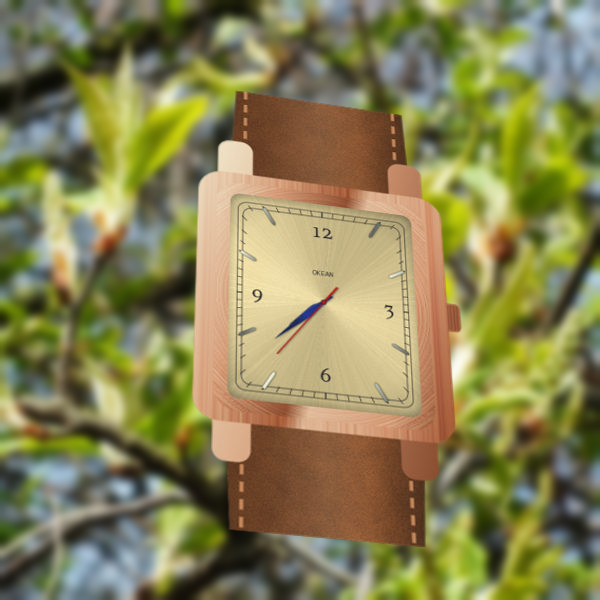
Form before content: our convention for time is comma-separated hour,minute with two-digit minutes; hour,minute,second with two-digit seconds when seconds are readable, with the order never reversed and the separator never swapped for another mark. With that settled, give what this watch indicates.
7,37,36
